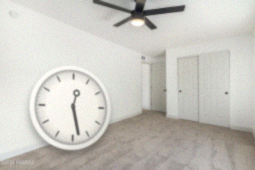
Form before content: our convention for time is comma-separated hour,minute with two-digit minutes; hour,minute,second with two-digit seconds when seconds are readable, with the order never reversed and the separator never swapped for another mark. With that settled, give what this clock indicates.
12,28
